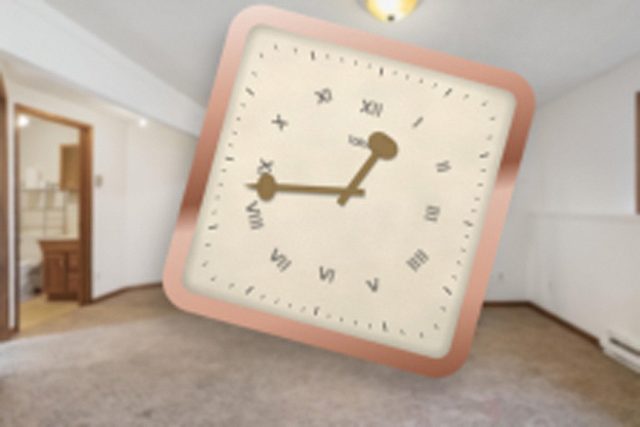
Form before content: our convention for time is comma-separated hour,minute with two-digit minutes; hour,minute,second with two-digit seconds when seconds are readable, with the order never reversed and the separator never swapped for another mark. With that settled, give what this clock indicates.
12,43
